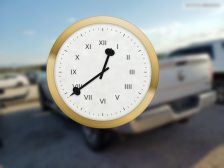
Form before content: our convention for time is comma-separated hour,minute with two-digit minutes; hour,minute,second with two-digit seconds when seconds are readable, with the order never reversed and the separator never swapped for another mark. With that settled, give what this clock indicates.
12,39
